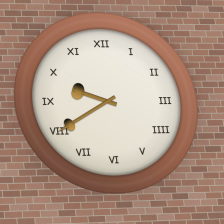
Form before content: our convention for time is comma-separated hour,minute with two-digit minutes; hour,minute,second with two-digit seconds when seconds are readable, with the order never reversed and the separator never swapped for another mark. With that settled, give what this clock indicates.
9,40
